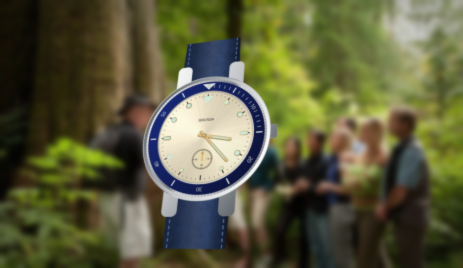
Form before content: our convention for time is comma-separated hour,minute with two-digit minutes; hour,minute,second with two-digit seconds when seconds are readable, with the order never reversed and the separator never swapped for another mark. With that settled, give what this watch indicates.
3,23
